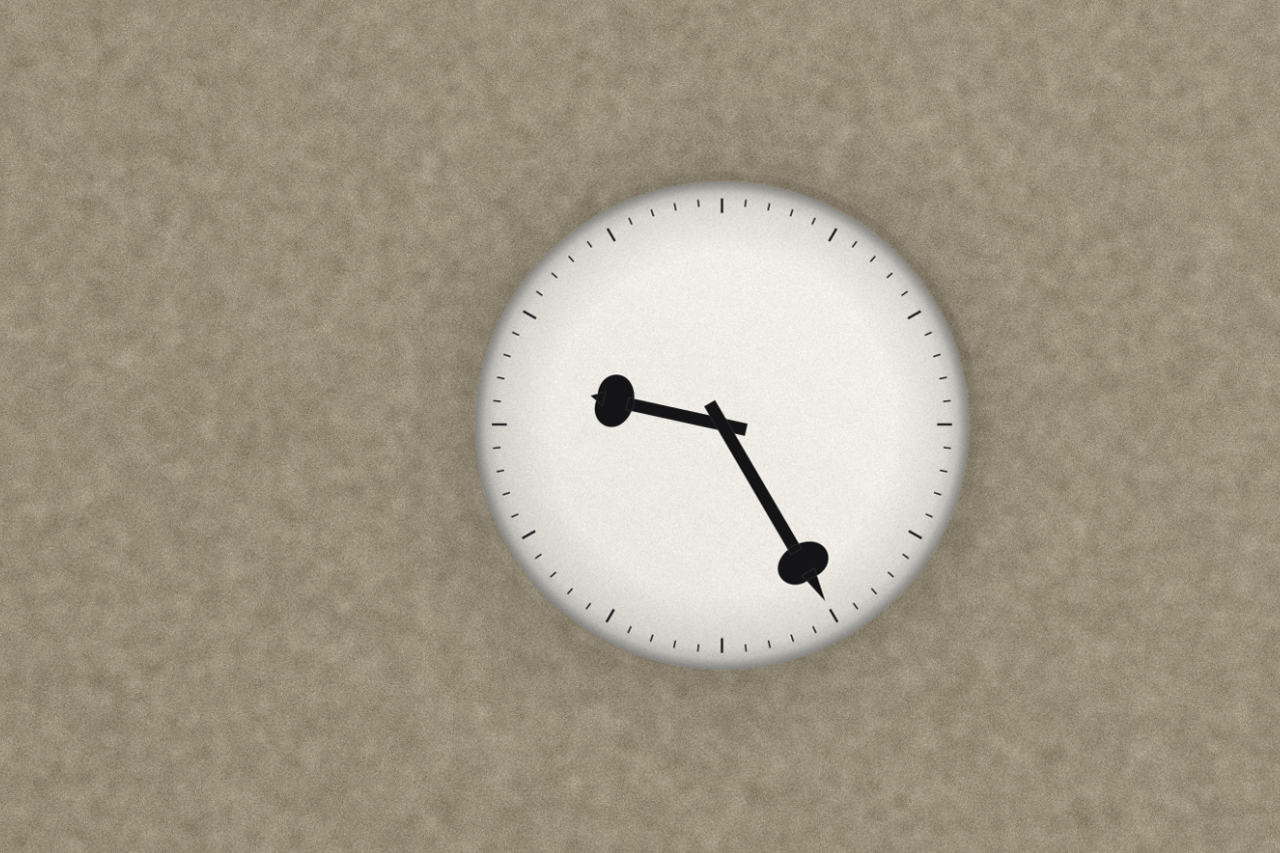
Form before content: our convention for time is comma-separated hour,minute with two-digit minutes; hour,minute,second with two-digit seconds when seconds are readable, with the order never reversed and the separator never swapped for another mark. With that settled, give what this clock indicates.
9,25
